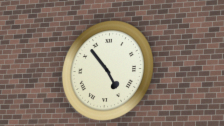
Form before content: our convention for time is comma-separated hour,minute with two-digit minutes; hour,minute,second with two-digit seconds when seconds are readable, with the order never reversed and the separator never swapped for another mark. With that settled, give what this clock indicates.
4,53
